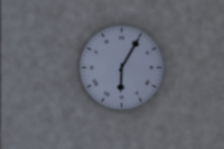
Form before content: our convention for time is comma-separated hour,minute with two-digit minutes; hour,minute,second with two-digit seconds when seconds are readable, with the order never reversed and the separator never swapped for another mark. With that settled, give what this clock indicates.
6,05
